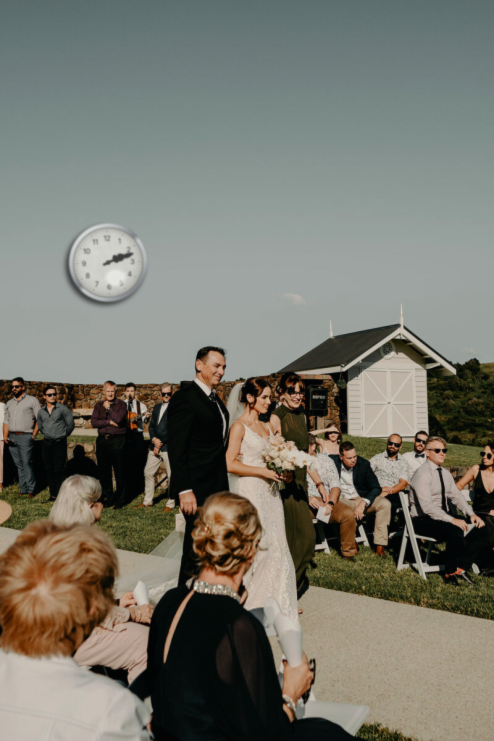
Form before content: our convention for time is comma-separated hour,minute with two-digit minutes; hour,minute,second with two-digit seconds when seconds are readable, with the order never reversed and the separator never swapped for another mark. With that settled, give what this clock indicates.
2,12
